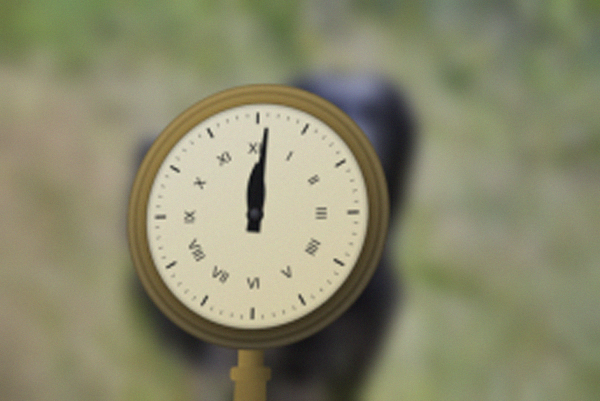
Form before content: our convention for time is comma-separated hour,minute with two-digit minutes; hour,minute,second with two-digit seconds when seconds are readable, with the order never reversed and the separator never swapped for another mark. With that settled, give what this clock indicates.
12,01
